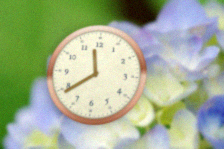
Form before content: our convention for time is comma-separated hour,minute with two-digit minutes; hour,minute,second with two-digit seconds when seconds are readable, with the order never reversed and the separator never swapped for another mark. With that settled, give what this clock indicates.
11,39
